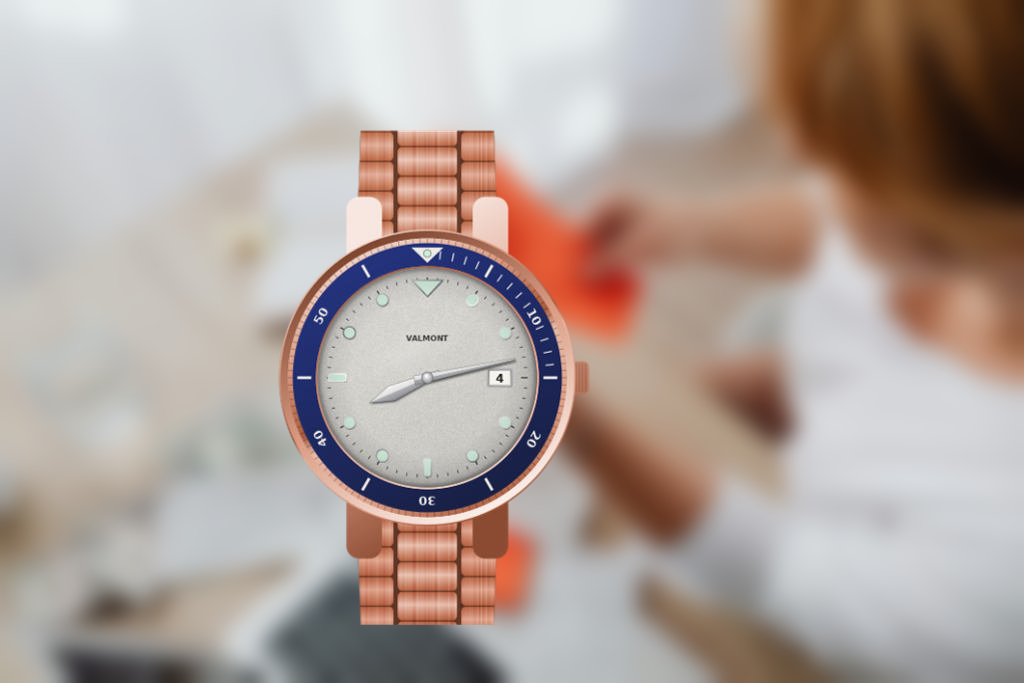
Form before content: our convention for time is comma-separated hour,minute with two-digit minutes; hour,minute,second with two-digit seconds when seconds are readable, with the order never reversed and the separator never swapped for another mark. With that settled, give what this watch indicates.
8,13
